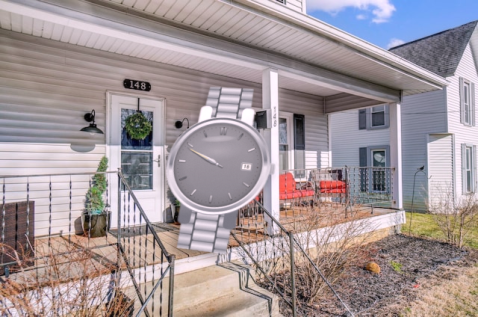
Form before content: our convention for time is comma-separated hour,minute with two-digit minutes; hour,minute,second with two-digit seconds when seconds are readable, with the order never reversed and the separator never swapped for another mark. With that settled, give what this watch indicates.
9,49
